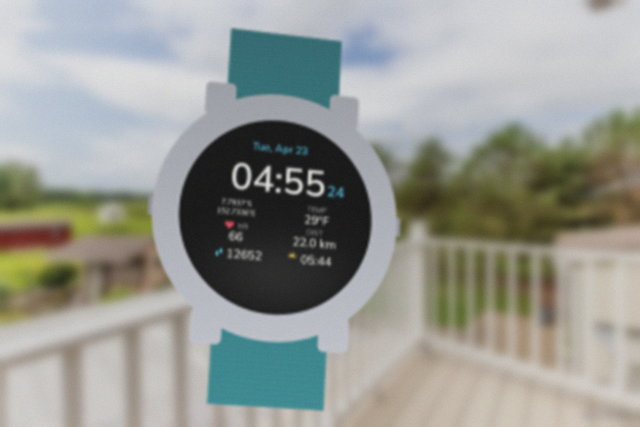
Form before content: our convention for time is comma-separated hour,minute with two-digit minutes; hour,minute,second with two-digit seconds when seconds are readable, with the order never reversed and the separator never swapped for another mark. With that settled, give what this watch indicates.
4,55
